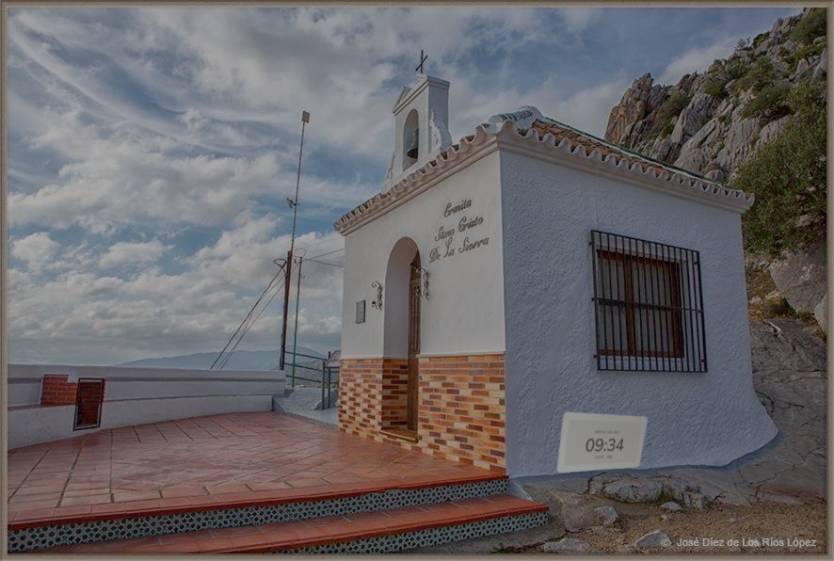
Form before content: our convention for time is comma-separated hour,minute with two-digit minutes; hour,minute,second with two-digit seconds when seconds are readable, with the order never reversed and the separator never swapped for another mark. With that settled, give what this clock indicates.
9,34
